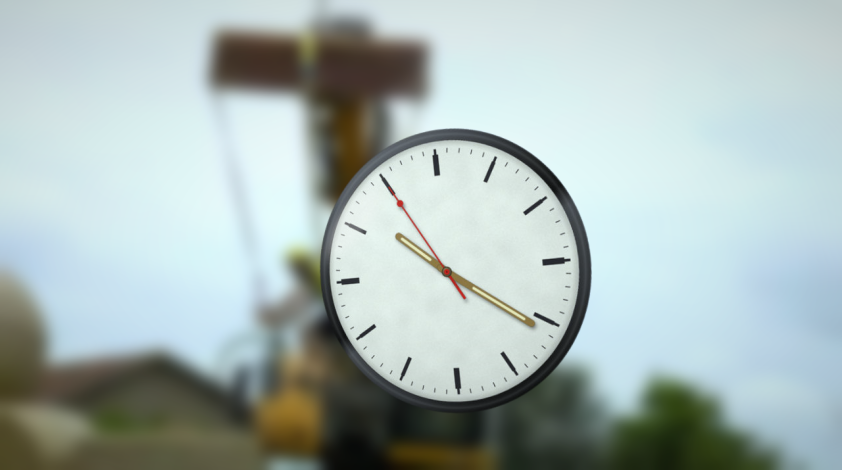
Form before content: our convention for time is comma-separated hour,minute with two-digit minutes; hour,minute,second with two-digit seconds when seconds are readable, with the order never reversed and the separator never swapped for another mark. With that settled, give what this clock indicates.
10,20,55
